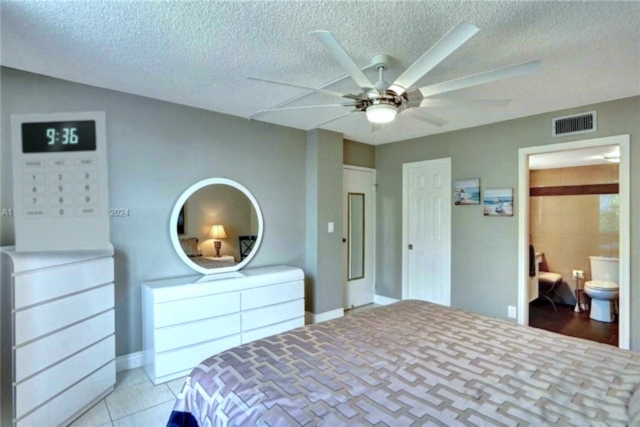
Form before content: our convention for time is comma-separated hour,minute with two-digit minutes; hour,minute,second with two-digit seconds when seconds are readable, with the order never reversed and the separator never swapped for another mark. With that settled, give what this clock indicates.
9,36
